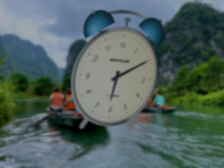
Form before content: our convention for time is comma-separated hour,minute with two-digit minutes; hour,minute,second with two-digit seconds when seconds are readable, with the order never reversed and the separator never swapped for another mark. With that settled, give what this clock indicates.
6,10
